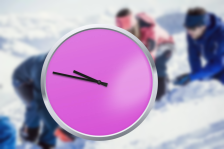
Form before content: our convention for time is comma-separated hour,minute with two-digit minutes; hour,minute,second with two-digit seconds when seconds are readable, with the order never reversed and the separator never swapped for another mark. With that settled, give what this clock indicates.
9,47
